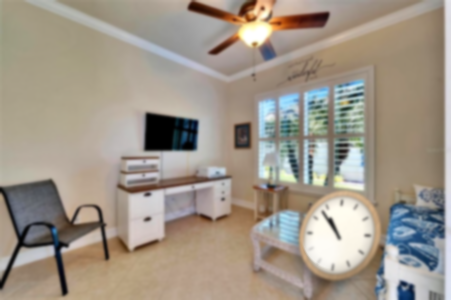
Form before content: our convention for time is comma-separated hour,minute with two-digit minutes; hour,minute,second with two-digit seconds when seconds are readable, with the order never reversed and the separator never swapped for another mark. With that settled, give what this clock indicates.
10,53
